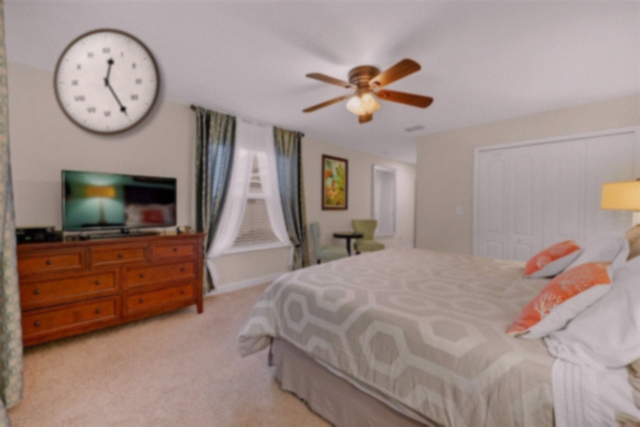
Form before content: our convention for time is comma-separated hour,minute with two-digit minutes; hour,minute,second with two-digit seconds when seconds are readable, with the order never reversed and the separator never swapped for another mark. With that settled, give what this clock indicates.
12,25
